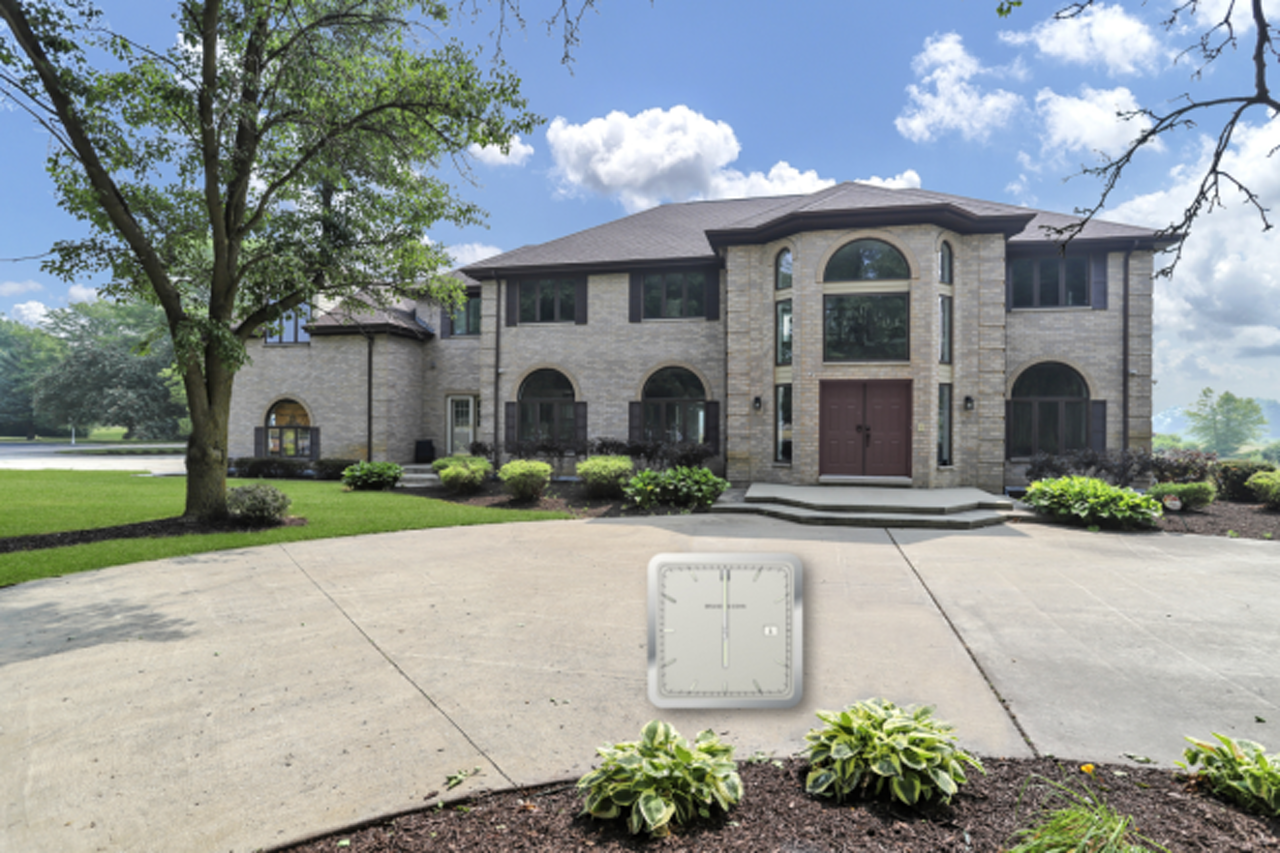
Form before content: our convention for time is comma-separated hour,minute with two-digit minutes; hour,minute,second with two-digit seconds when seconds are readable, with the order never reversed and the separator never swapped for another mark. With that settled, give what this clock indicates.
6,00
